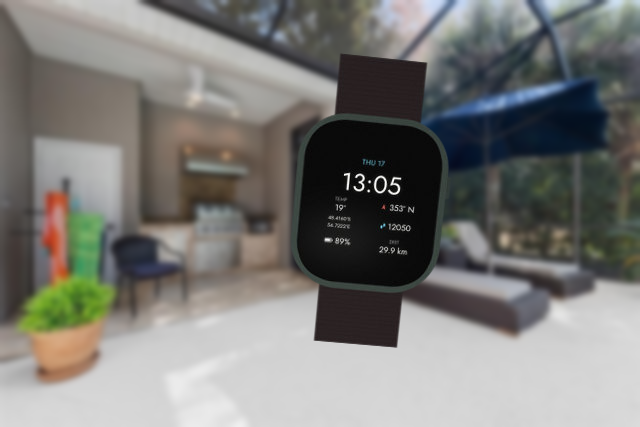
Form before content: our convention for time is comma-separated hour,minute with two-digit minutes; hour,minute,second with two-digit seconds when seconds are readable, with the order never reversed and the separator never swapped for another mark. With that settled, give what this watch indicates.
13,05
